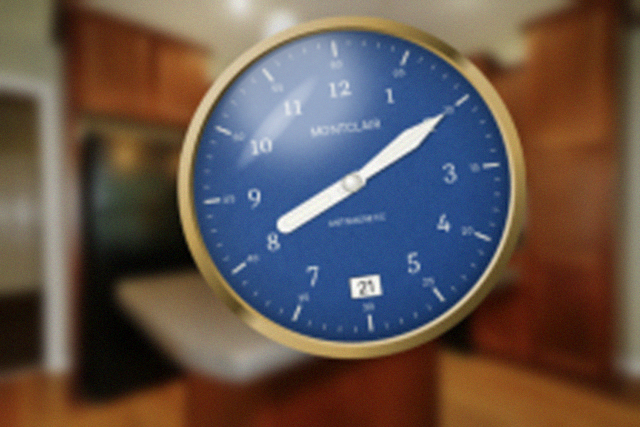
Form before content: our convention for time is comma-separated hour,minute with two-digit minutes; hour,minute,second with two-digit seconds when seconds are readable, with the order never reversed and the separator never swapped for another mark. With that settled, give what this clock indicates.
8,10
